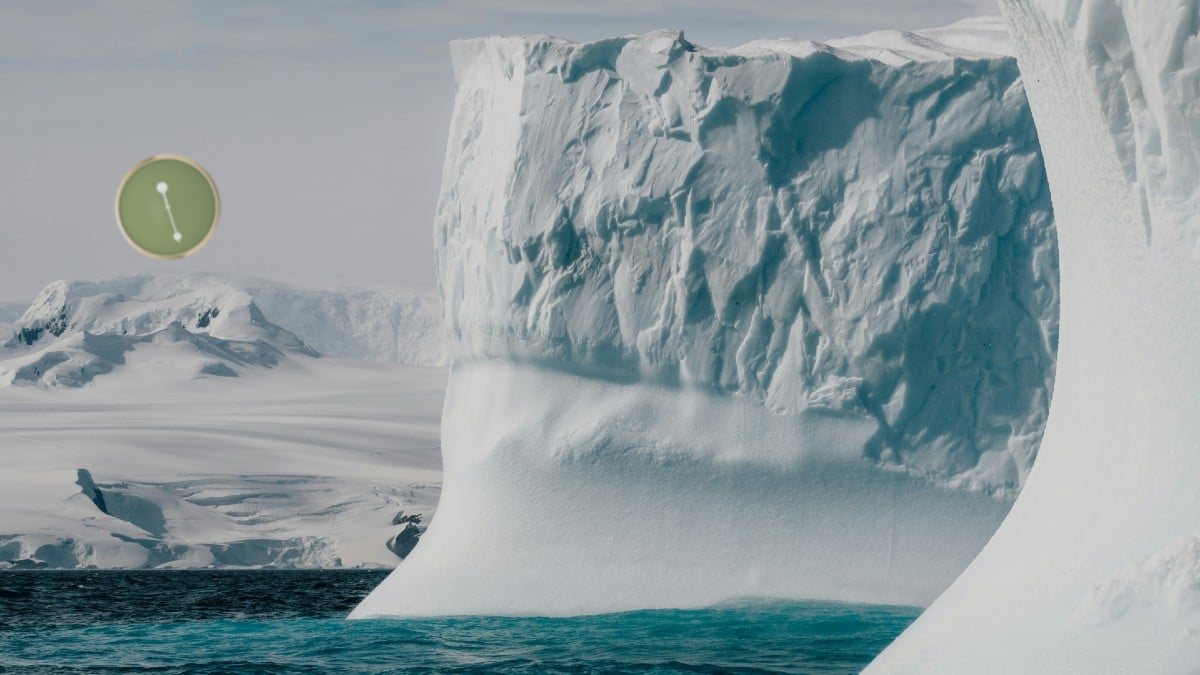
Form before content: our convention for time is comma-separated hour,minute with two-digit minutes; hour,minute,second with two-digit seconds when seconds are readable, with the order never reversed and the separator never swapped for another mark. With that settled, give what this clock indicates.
11,27
